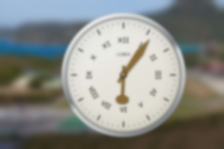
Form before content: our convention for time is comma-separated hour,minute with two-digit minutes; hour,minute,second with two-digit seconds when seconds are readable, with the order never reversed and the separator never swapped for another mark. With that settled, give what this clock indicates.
6,06
